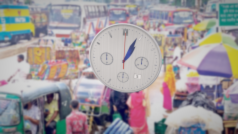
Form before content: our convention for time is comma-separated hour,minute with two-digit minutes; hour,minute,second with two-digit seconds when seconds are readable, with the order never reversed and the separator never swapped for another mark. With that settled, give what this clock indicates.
1,04
